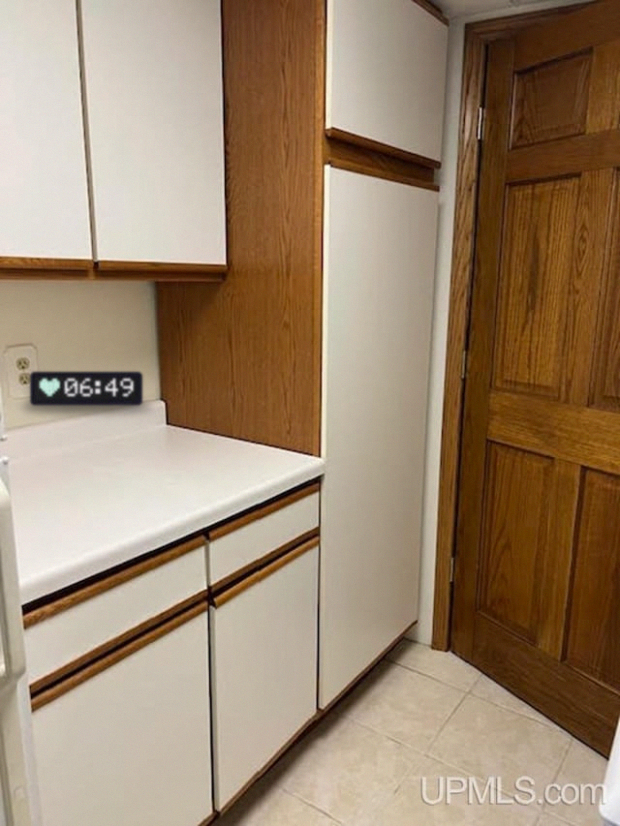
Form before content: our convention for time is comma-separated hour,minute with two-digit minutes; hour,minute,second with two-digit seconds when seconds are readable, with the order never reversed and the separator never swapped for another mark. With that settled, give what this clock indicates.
6,49
